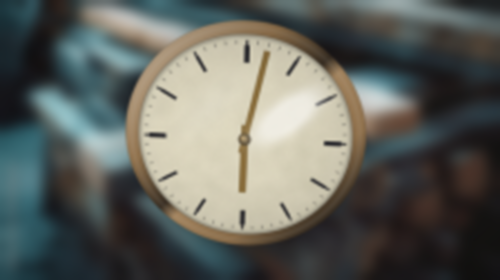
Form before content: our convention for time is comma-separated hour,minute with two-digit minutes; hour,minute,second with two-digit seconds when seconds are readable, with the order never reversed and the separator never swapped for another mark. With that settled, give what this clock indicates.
6,02
